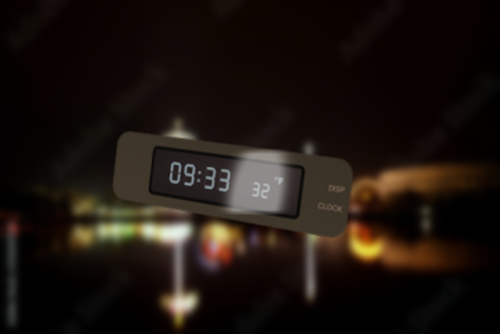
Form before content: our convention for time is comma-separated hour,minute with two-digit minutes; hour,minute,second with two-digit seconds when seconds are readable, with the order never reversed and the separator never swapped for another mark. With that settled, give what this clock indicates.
9,33
